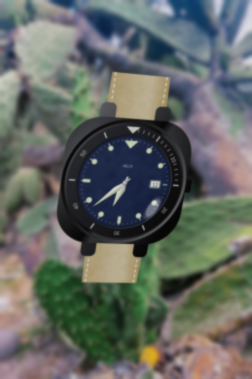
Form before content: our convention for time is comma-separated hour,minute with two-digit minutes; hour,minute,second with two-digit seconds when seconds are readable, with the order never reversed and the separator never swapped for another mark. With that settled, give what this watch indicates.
6,38
